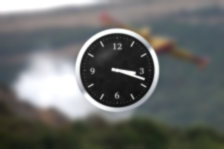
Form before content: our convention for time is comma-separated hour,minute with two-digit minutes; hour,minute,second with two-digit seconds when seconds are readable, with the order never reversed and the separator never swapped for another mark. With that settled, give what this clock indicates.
3,18
